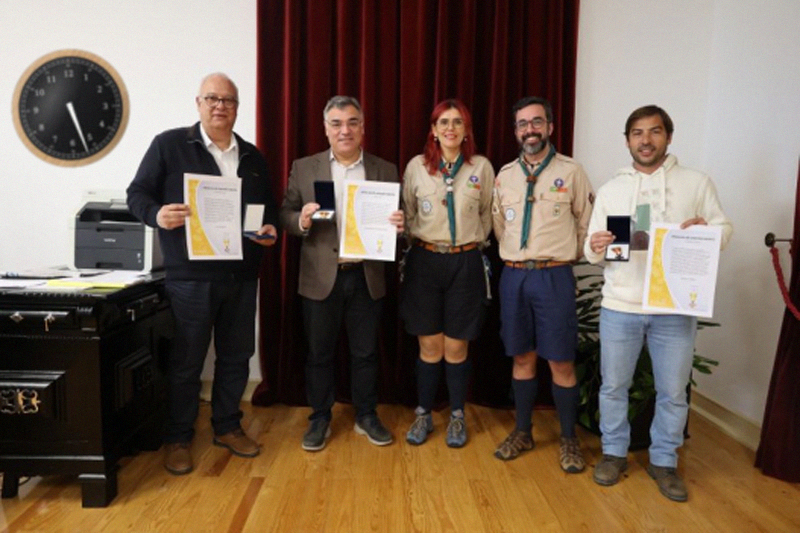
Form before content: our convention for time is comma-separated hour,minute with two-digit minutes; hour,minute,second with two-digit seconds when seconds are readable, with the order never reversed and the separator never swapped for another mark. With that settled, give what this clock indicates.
5,27
